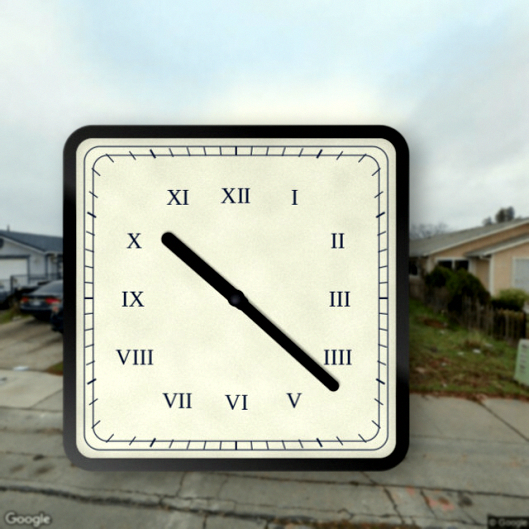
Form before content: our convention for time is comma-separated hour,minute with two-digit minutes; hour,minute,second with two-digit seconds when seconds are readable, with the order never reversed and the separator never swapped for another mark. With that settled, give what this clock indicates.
10,22
